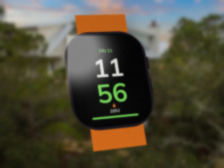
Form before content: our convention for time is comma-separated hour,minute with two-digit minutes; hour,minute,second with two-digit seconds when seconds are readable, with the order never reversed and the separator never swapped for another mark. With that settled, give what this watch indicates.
11,56
